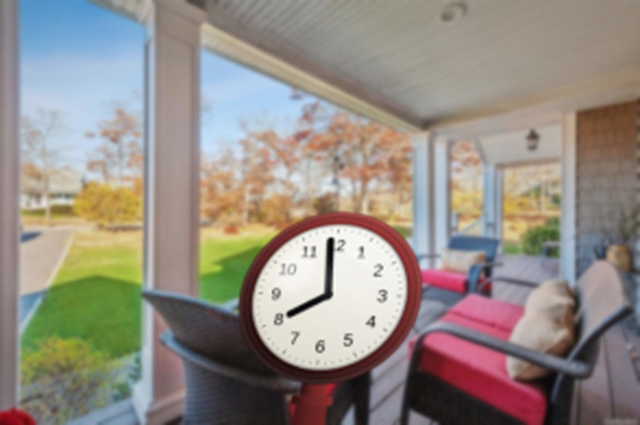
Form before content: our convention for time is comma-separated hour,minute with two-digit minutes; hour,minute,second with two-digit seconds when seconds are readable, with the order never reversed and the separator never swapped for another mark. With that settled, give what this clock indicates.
7,59
